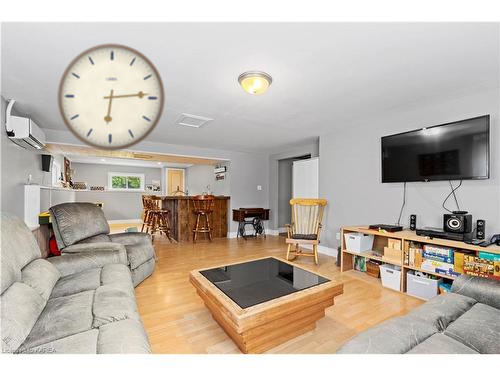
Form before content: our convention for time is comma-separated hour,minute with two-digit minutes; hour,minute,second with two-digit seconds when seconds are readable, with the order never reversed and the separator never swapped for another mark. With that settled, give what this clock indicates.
6,14
